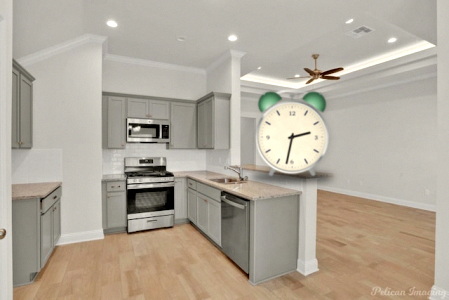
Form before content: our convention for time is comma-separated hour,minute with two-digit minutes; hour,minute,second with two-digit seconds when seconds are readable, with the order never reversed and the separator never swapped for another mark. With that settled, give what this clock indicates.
2,32
